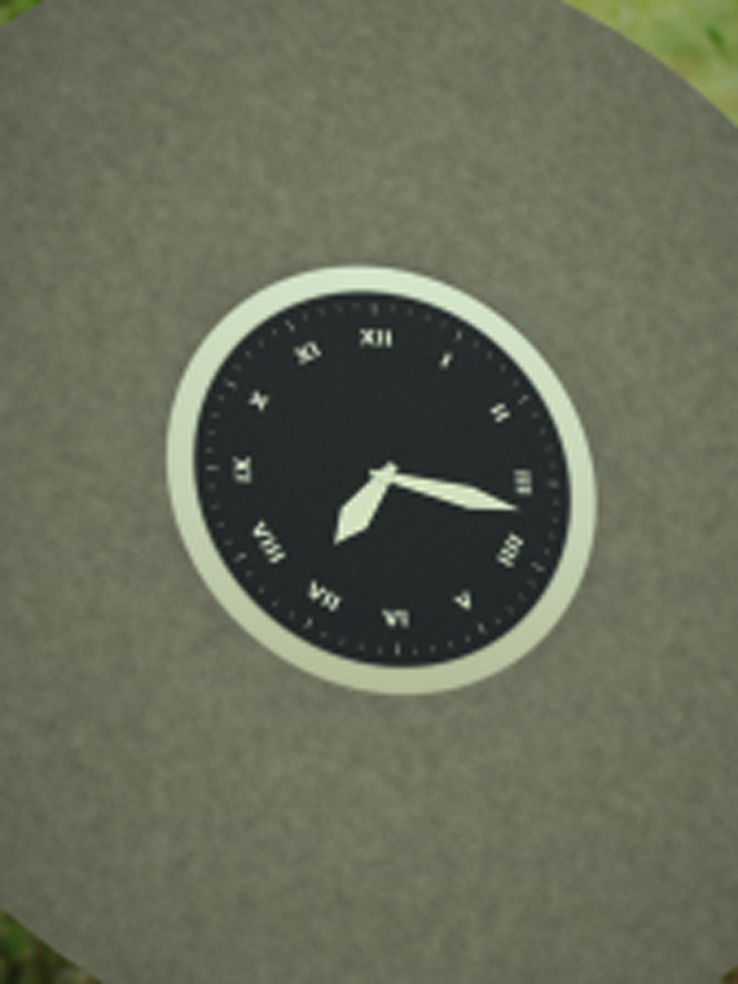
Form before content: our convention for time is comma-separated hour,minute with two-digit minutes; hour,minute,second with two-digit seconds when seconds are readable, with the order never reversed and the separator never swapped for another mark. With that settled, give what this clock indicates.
7,17
